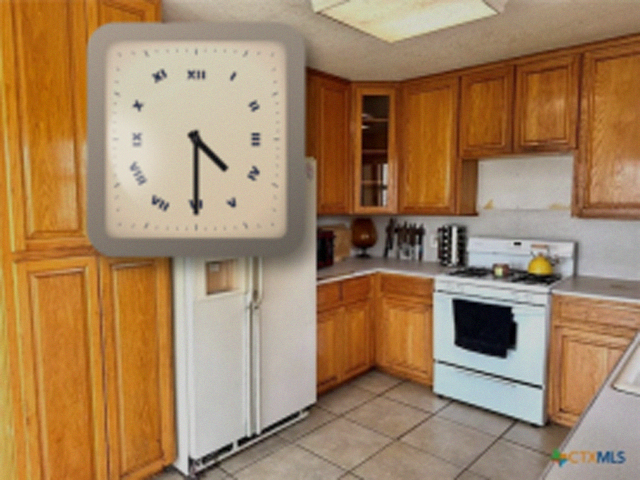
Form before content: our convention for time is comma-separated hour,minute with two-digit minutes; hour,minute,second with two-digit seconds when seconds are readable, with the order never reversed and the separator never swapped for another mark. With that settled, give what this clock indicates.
4,30
